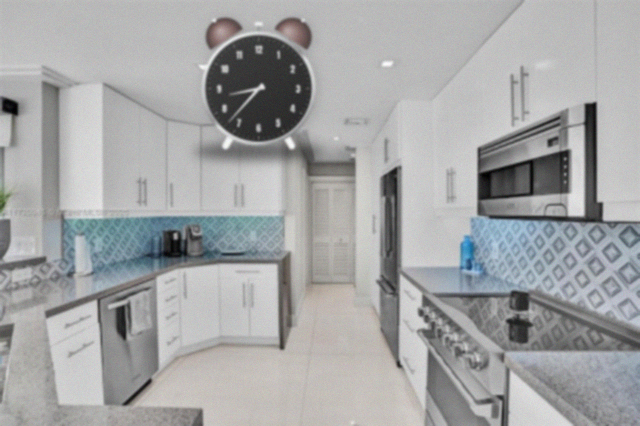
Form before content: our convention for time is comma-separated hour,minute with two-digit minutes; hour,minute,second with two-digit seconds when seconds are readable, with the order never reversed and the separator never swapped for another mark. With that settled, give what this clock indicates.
8,37
